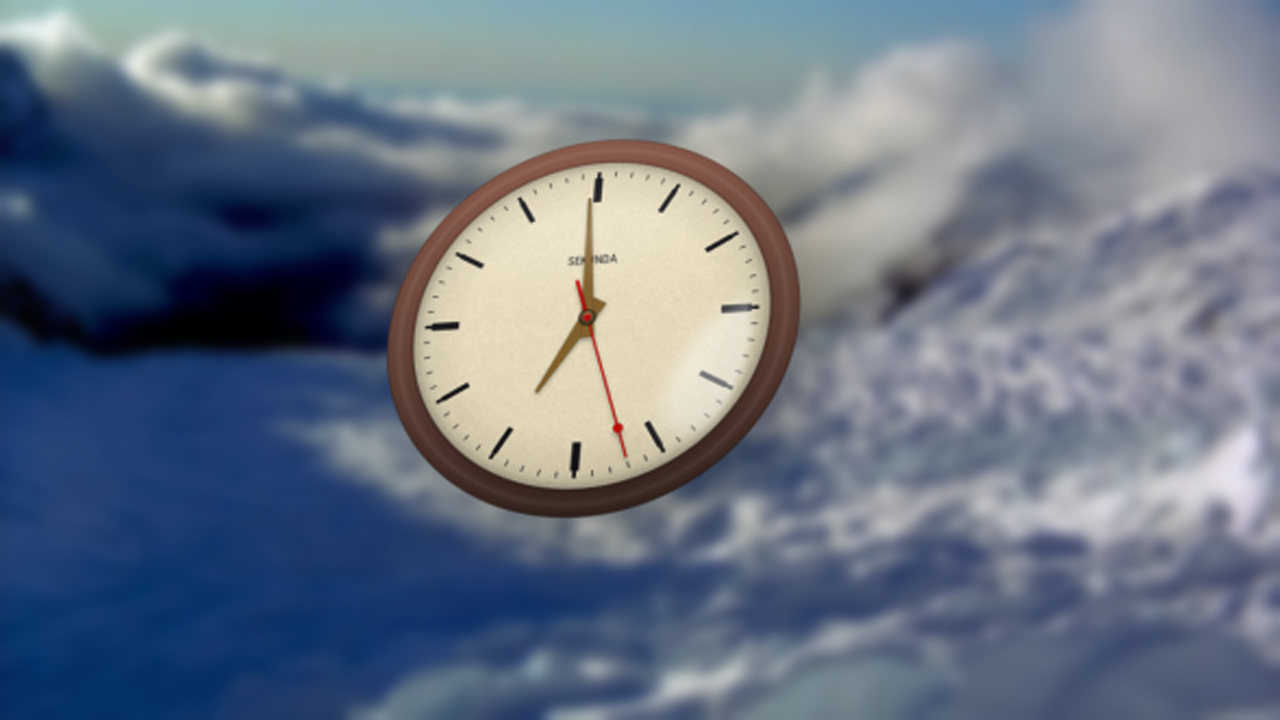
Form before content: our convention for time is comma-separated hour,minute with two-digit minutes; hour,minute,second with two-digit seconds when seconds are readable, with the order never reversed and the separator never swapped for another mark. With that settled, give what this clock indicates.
6,59,27
